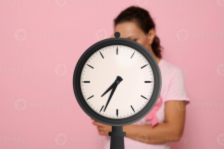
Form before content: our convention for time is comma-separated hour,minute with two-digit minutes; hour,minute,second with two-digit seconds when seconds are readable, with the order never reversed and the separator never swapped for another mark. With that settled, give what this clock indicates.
7,34
